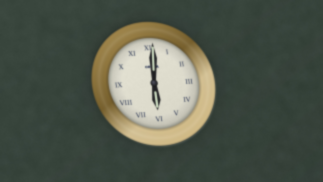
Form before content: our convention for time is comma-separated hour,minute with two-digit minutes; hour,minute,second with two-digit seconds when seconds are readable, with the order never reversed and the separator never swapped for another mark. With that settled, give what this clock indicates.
6,01
